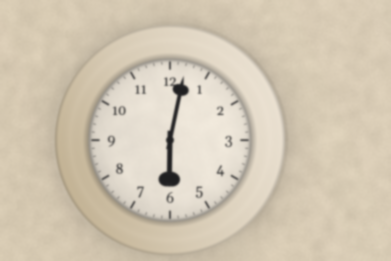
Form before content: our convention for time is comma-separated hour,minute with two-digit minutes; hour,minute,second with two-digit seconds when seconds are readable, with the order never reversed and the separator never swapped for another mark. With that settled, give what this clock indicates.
6,02
